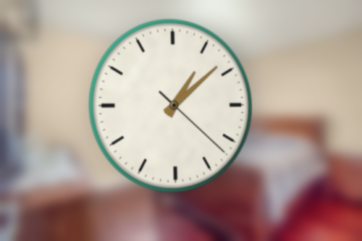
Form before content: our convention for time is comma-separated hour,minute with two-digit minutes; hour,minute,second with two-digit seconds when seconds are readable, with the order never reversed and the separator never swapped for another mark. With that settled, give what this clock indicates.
1,08,22
